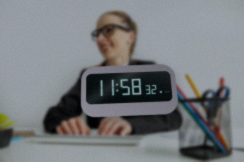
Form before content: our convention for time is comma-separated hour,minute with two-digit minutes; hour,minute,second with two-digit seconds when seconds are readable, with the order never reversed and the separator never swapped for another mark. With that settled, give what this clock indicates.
11,58,32
